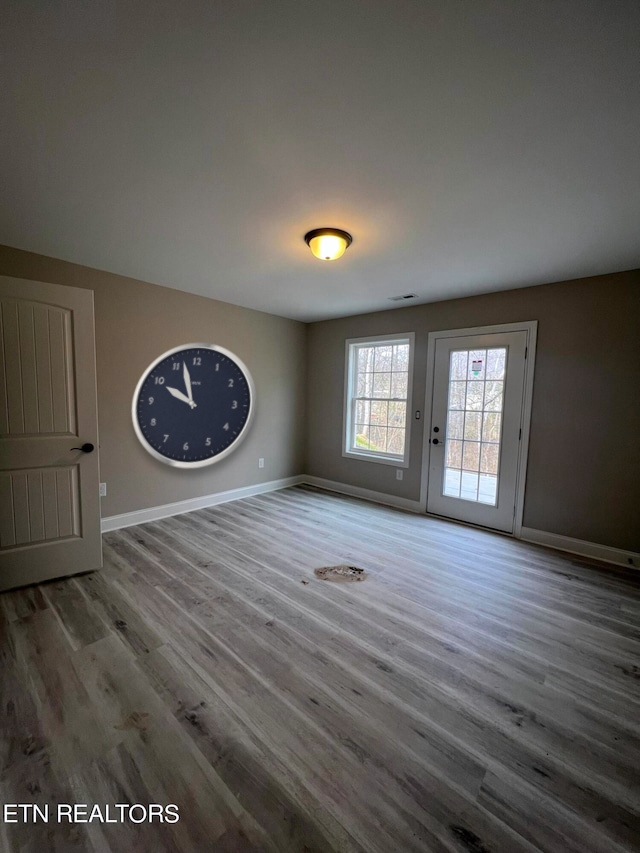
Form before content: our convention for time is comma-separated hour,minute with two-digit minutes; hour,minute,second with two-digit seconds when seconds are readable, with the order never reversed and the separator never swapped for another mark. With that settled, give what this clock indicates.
9,57
